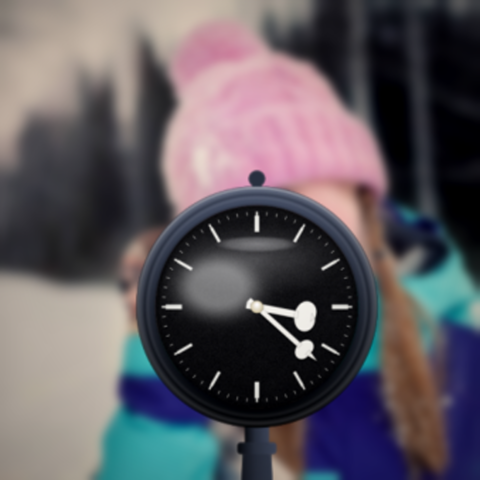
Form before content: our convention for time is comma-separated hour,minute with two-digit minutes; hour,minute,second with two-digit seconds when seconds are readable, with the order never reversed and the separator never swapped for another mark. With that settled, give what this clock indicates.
3,22
